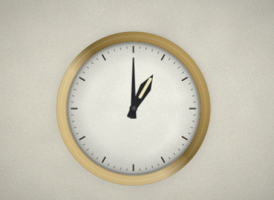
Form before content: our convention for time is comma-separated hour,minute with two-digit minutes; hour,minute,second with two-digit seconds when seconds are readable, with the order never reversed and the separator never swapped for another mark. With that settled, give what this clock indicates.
1,00
